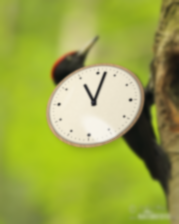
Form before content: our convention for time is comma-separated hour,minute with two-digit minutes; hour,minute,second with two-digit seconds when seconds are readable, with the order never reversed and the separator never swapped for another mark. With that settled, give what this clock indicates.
11,02
